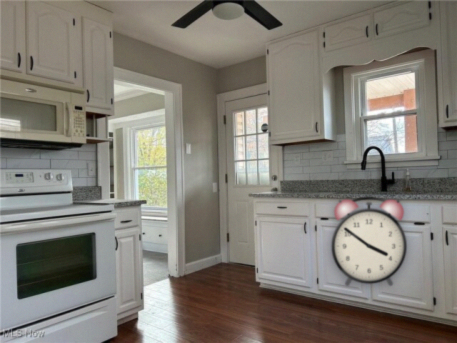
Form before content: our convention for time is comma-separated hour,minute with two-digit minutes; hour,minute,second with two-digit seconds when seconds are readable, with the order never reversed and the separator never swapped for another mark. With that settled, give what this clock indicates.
3,51
